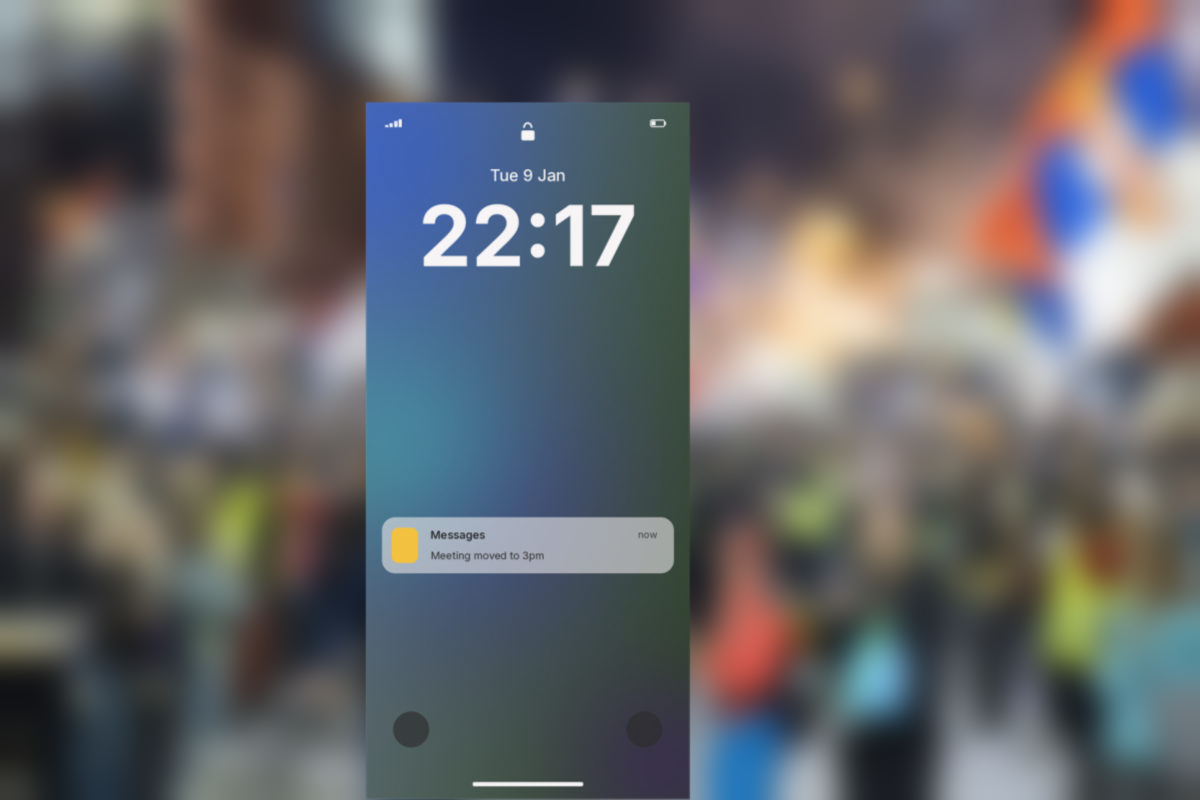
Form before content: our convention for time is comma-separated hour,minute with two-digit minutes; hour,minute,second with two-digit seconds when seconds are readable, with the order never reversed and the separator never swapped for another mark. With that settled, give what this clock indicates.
22,17
